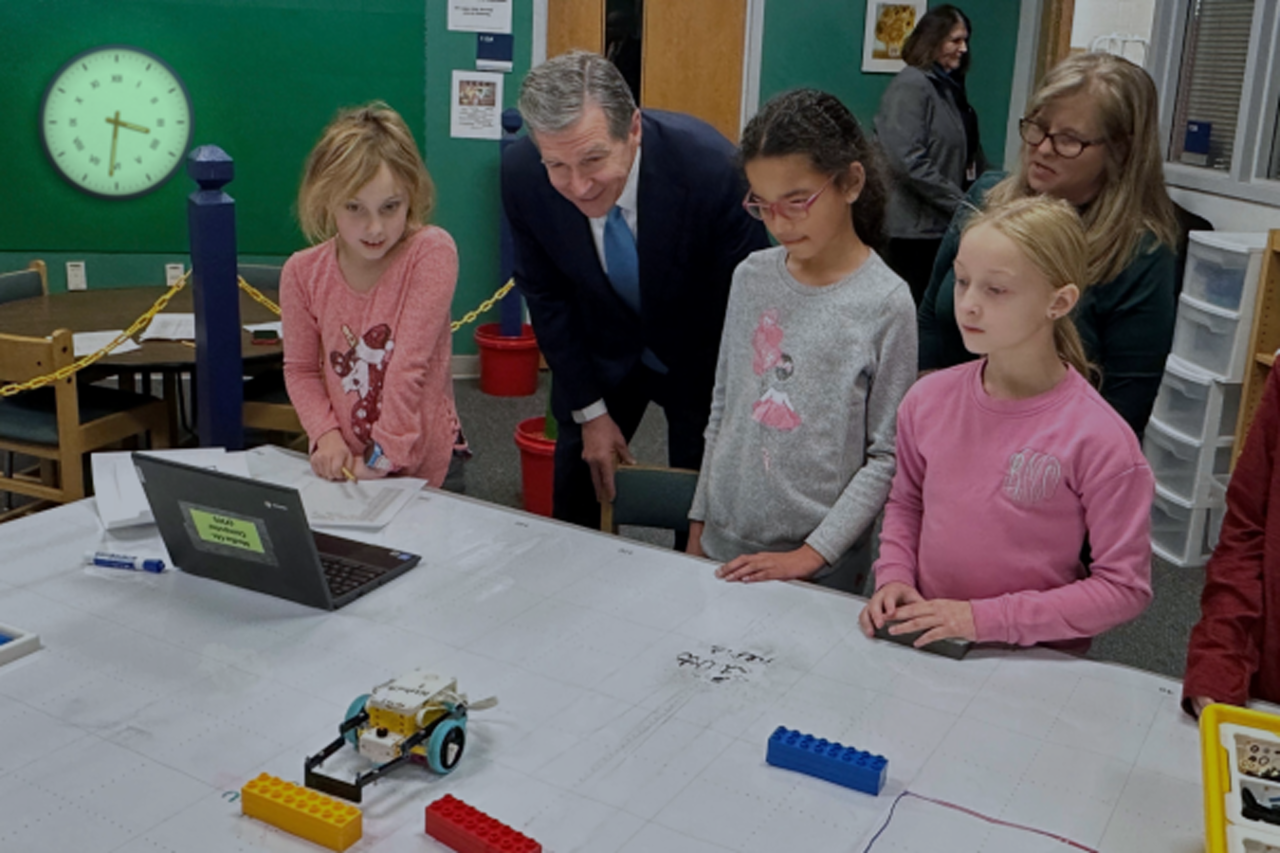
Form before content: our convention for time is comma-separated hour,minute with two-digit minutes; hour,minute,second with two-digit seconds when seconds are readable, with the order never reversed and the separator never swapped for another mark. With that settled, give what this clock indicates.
3,31
